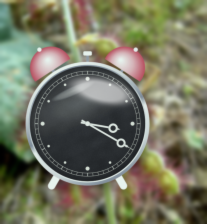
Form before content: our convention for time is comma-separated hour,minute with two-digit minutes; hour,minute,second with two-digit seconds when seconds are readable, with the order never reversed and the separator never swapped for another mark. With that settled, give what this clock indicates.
3,20
